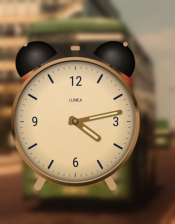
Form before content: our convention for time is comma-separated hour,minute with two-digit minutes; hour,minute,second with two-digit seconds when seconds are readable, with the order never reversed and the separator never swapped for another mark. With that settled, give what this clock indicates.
4,13
